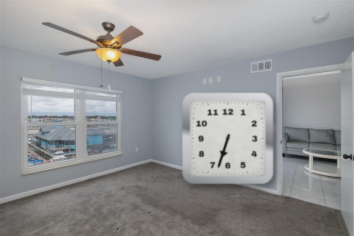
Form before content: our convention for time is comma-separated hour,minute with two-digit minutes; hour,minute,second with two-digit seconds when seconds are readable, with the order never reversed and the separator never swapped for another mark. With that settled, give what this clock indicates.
6,33
